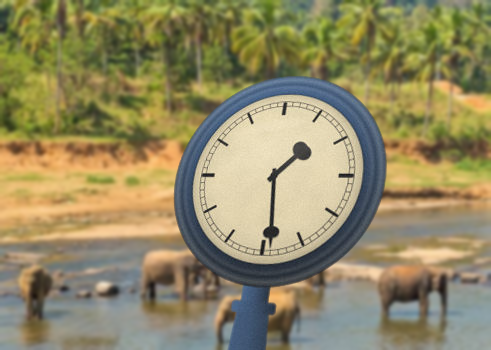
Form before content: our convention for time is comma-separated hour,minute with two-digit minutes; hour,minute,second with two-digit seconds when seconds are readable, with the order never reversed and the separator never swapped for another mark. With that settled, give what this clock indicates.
1,29
